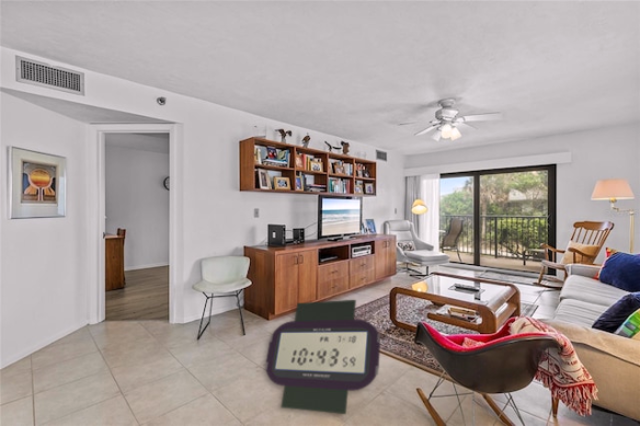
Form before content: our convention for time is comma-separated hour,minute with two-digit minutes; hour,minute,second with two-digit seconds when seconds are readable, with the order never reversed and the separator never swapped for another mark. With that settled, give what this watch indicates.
10,43,59
